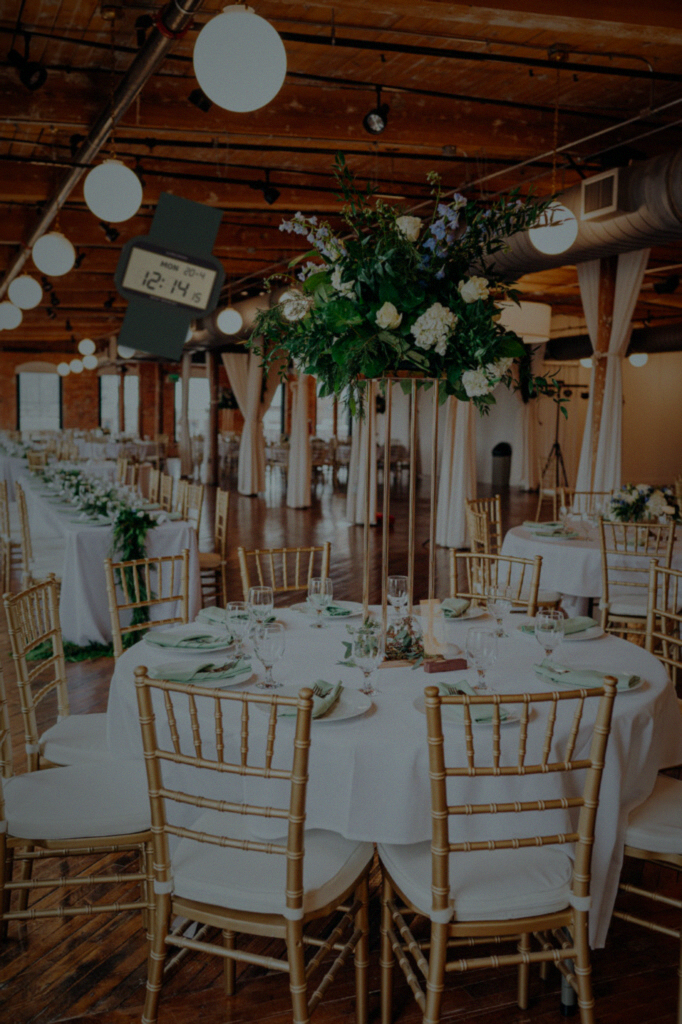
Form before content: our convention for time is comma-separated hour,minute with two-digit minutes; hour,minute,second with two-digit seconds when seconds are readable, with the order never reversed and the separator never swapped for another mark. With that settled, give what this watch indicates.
12,14
